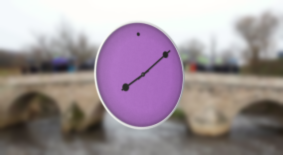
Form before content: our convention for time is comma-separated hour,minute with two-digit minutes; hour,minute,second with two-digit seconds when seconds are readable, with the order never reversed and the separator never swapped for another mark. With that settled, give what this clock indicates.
8,10
